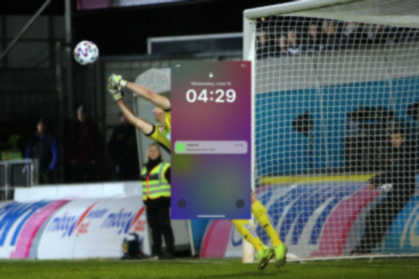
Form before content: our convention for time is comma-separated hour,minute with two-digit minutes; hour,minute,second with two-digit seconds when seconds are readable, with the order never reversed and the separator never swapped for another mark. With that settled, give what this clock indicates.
4,29
